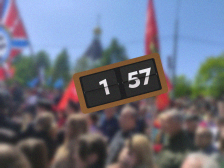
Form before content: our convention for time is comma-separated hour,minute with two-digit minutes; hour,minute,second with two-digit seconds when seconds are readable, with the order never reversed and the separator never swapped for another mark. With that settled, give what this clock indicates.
1,57
